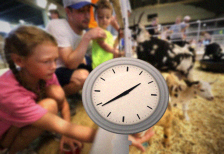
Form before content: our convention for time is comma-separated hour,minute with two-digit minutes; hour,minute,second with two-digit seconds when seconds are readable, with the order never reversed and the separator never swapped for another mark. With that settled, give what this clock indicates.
1,39
